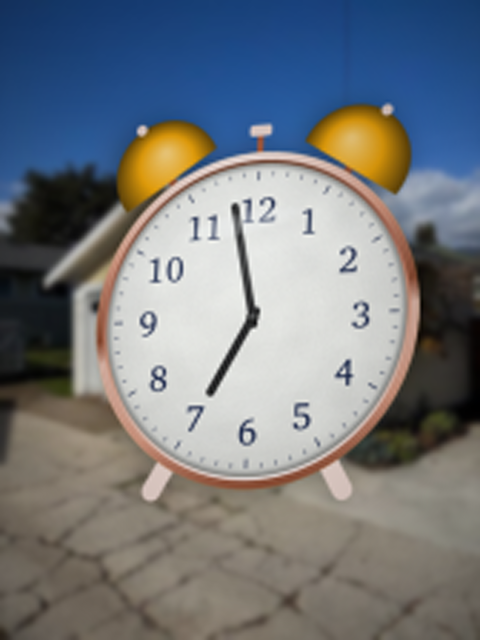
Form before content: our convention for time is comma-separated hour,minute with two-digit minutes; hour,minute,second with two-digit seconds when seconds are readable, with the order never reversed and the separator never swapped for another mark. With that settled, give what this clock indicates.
6,58
